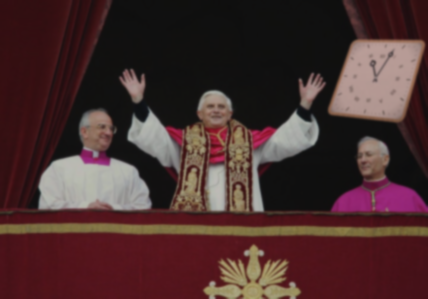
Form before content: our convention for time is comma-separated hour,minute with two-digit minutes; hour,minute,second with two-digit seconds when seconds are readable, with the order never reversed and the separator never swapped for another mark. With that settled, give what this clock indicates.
11,03
